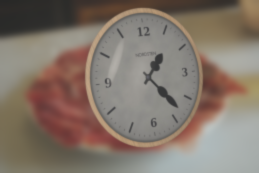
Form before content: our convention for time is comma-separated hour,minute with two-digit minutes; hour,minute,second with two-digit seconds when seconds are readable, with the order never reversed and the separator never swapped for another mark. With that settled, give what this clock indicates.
1,23
